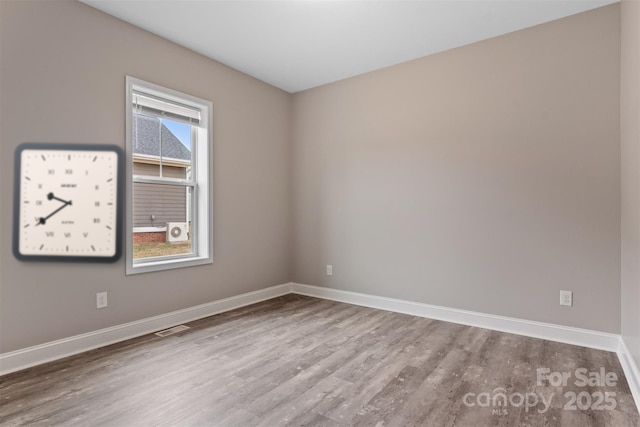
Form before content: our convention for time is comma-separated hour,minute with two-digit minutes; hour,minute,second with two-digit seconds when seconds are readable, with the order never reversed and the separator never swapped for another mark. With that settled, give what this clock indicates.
9,39
